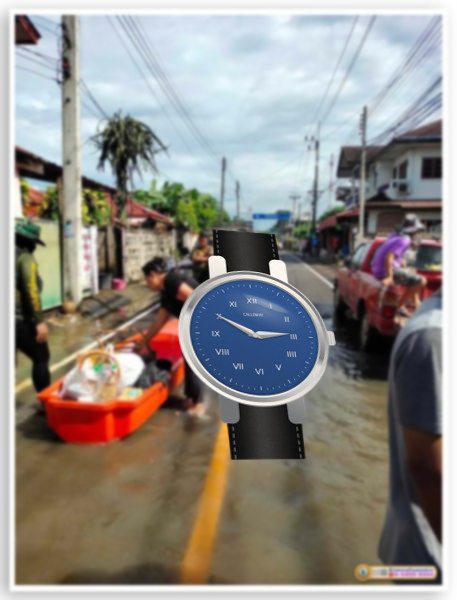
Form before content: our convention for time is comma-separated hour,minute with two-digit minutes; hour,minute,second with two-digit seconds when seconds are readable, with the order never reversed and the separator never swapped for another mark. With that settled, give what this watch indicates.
2,50
